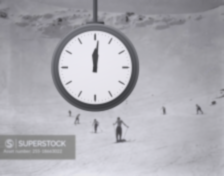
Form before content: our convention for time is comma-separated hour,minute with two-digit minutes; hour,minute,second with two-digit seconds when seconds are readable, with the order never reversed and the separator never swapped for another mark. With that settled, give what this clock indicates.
12,01
